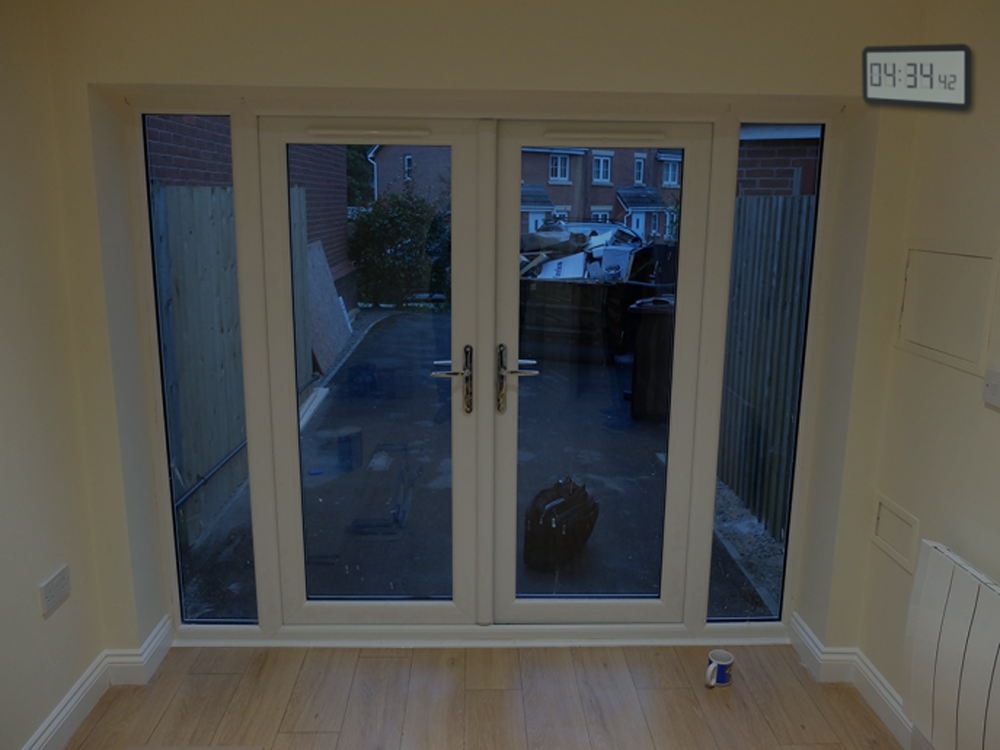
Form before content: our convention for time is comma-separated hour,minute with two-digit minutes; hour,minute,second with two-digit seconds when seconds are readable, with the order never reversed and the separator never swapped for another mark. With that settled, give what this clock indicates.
4,34,42
